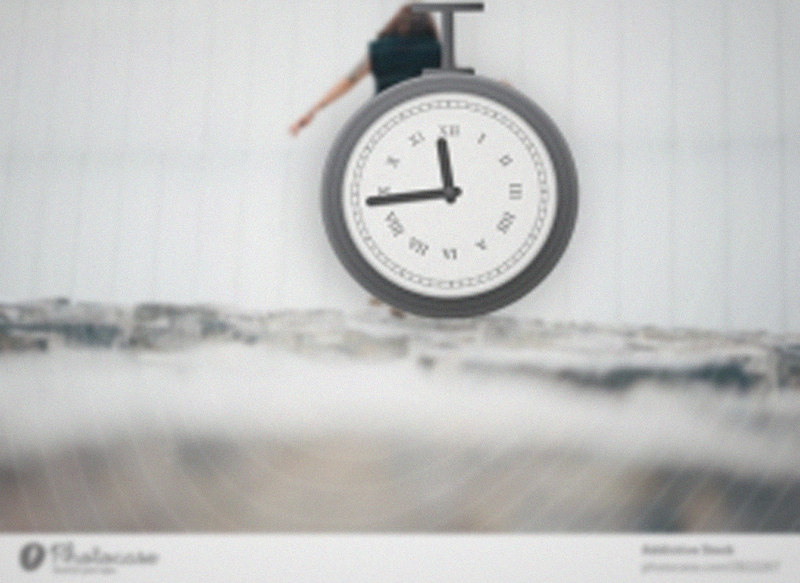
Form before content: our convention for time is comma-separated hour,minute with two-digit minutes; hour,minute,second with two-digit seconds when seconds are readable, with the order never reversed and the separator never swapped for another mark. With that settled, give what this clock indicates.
11,44
